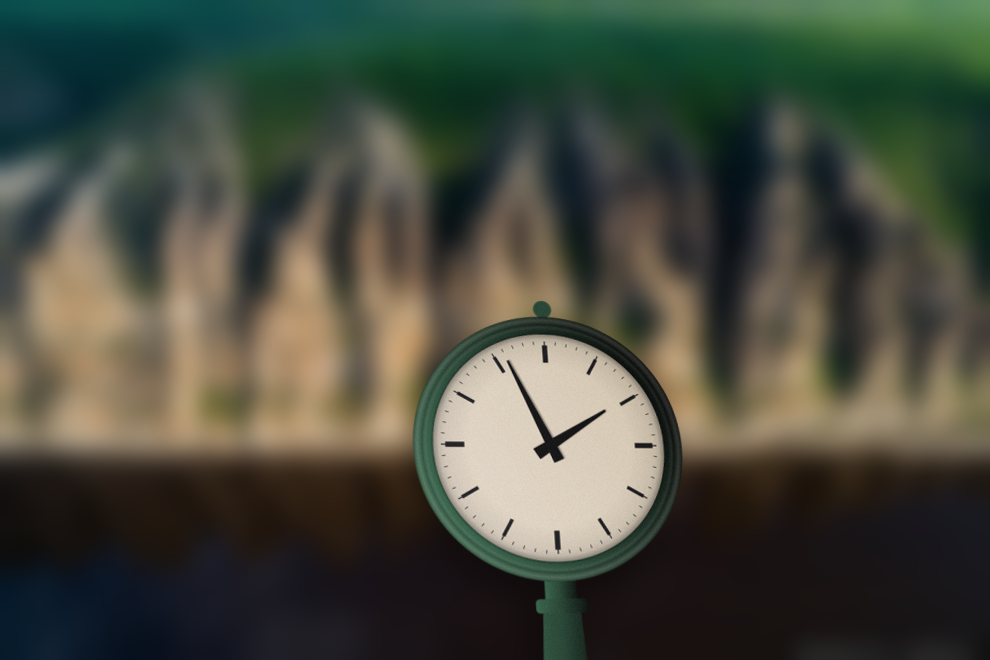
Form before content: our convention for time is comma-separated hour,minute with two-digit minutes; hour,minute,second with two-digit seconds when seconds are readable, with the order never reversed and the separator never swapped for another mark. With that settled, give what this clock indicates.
1,56
